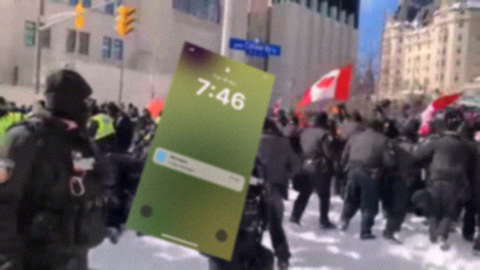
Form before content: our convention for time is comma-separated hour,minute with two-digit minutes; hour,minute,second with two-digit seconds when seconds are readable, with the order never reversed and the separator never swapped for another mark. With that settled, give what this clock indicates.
7,46
